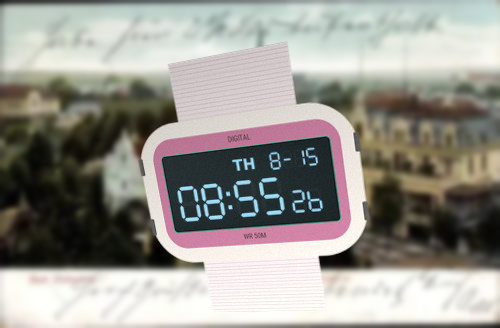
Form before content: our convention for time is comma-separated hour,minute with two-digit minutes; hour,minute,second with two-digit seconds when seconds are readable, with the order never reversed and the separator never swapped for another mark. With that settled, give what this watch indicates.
8,55,26
